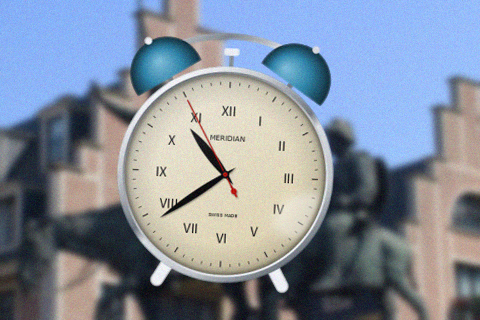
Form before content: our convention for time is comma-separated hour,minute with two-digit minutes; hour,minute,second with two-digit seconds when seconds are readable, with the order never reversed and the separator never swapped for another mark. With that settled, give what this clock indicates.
10,38,55
